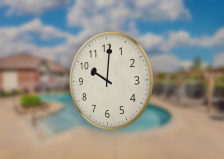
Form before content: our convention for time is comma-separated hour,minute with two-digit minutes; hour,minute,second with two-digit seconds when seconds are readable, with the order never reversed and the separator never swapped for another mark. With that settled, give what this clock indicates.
10,01
